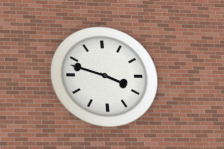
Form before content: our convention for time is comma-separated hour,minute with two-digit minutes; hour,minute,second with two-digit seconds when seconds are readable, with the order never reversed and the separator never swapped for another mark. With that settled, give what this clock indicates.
3,48
